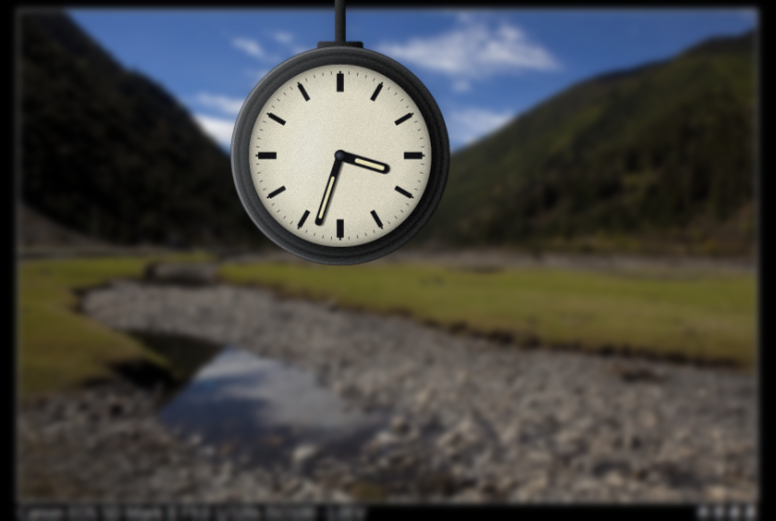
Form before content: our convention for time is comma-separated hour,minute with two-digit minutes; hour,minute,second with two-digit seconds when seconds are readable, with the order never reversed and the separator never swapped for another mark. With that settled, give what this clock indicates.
3,33
